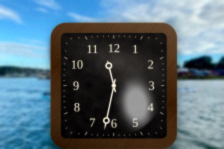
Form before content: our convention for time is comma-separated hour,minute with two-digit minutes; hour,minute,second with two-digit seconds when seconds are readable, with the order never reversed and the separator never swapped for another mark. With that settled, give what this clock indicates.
11,32
